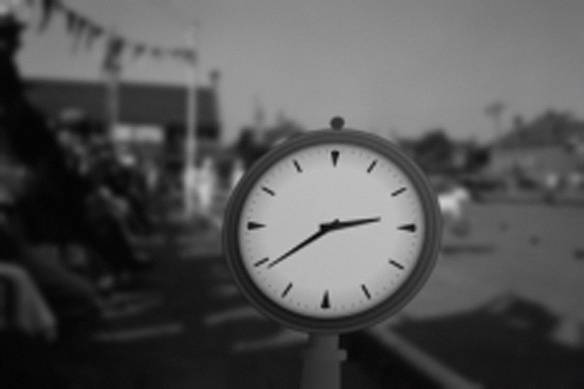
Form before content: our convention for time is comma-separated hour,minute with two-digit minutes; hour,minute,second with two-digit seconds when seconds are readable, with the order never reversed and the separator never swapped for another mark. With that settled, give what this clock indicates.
2,39
